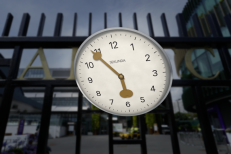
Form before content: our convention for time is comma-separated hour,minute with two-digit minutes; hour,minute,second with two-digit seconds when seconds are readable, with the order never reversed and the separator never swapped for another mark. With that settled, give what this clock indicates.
5,54
